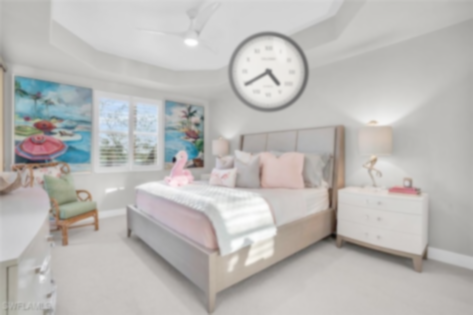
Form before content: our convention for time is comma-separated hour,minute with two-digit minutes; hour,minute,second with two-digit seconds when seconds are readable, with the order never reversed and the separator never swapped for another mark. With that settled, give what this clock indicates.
4,40
